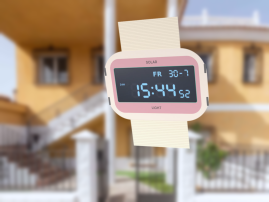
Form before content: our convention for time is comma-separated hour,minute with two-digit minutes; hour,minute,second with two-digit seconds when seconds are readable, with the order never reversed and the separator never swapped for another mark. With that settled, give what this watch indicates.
15,44,52
